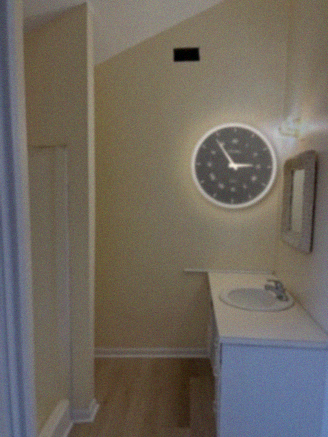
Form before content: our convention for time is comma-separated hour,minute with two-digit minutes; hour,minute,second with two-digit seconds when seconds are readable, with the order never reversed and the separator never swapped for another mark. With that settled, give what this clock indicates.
2,54
